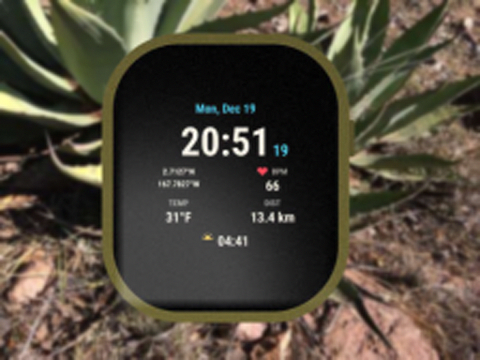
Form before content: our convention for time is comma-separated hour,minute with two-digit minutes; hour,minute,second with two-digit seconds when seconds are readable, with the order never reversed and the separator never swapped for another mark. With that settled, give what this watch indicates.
20,51,19
